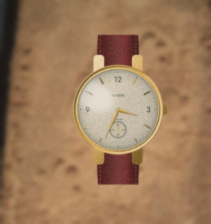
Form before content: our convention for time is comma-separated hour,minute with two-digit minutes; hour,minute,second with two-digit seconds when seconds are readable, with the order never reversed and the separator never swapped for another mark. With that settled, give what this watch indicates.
3,34
